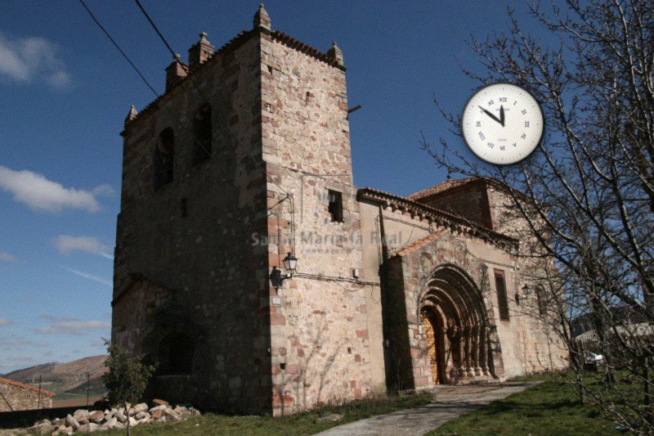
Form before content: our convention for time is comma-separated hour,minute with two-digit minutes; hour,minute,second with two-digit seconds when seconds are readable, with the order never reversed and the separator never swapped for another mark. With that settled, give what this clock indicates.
11,51
